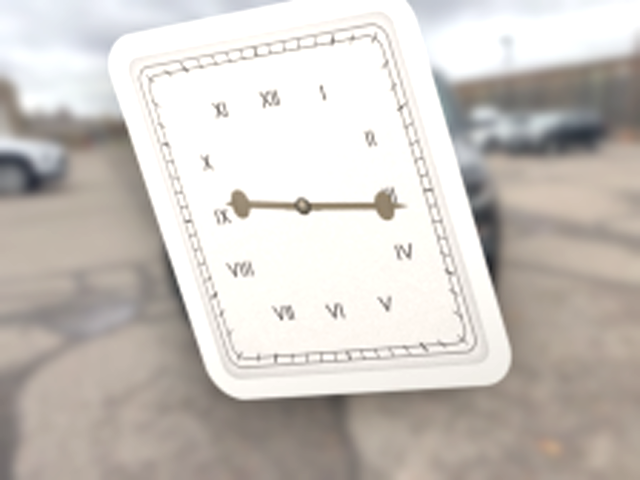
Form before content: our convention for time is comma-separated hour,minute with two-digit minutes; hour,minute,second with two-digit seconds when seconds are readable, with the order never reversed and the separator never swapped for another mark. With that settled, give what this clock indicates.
9,16
